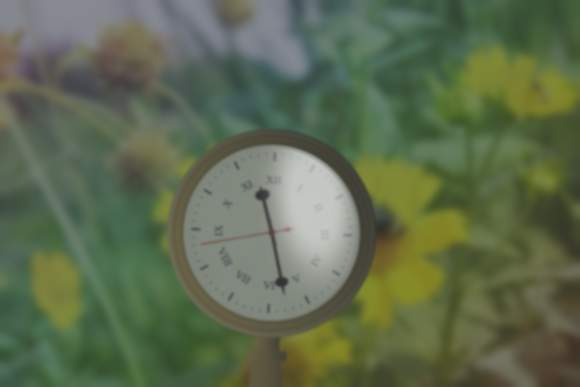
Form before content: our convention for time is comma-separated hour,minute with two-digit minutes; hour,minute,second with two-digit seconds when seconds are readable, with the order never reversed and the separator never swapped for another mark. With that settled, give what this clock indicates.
11,27,43
